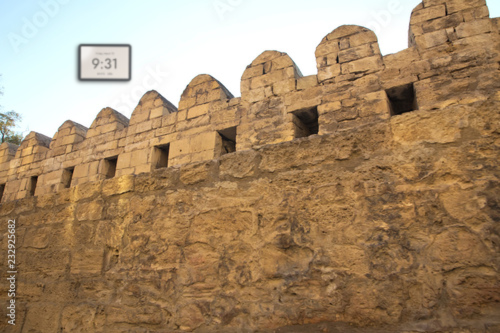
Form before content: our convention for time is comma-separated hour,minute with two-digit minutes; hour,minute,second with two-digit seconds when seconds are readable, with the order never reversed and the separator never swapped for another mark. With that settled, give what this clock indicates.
9,31
